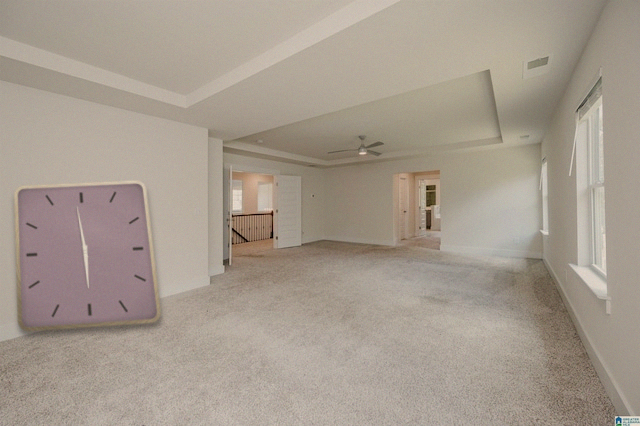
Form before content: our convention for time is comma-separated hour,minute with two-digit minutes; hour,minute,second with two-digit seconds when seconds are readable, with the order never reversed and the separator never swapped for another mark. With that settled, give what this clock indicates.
5,59
